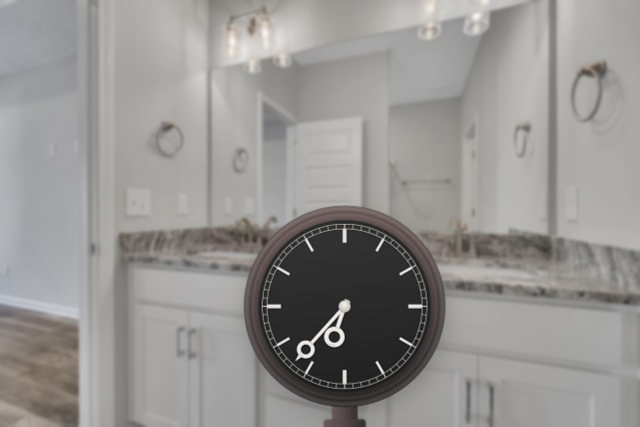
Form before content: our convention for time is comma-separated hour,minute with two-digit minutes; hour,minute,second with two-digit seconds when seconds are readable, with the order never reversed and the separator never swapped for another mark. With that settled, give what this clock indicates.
6,37
